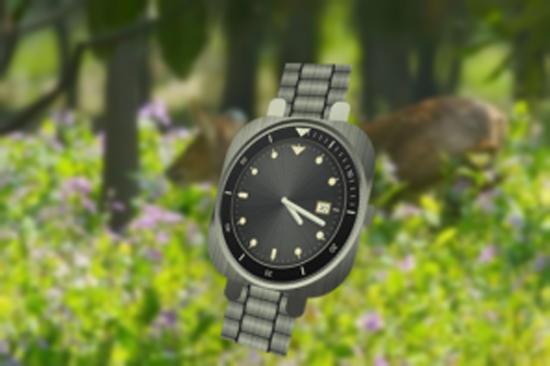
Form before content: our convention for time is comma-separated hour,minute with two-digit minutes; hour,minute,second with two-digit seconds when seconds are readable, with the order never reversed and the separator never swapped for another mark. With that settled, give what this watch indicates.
4,18
